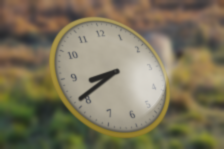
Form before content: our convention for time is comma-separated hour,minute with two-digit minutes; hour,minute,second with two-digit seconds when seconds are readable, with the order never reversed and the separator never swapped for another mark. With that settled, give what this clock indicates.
8,41
